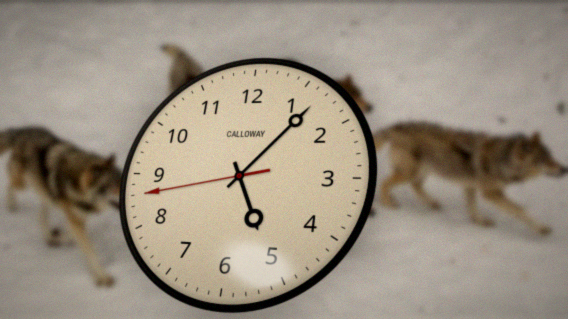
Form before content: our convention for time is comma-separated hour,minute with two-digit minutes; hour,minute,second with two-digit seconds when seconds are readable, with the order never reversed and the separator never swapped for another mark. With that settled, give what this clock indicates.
5,06,43
